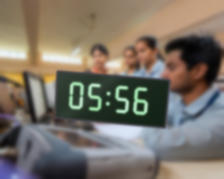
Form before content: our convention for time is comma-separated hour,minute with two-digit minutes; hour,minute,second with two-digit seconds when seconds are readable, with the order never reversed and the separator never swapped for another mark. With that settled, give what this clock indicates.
5,56
